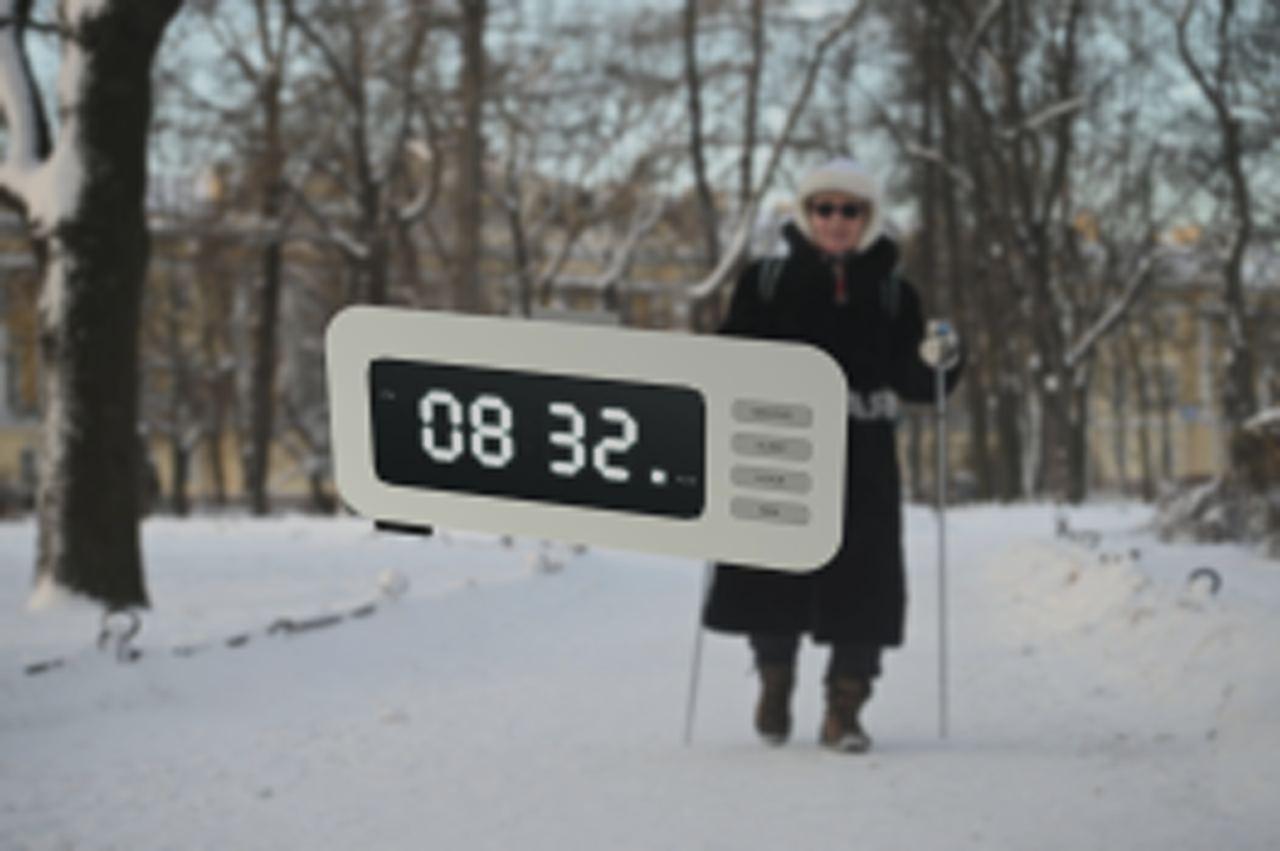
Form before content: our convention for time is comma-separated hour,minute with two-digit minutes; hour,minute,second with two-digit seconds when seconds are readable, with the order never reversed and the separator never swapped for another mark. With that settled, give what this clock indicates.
8,32
